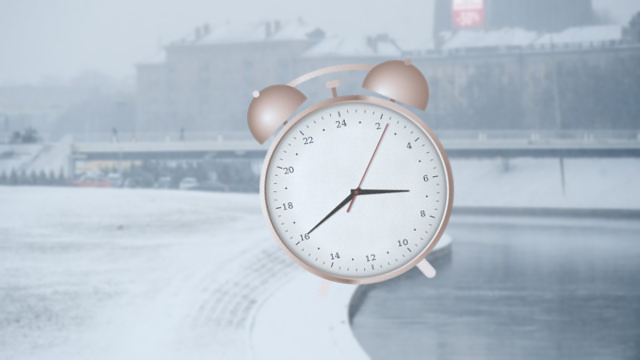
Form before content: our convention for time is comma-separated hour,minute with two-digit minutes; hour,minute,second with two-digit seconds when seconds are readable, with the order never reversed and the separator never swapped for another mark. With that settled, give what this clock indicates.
6,40,06
